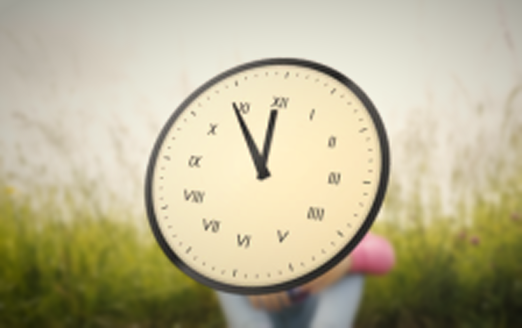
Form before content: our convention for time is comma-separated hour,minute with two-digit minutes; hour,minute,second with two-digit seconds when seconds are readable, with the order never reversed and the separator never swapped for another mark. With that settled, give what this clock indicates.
11,54
